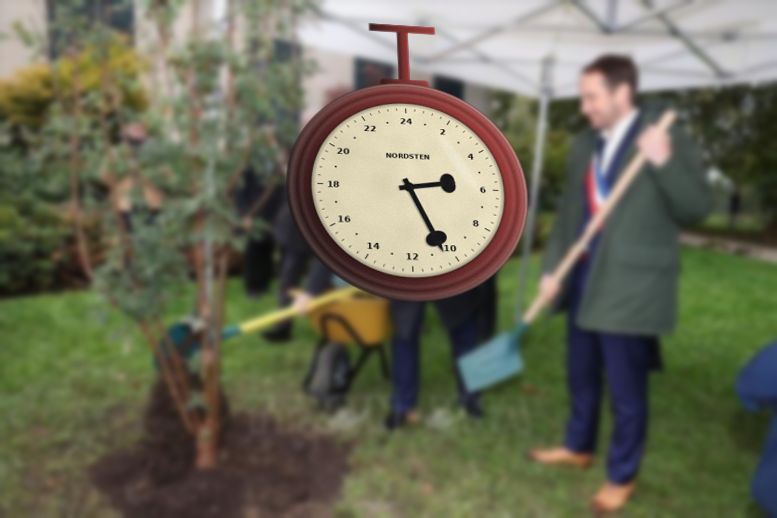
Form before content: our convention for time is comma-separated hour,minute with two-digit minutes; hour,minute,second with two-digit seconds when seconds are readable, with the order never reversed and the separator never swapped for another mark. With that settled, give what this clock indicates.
5,26
